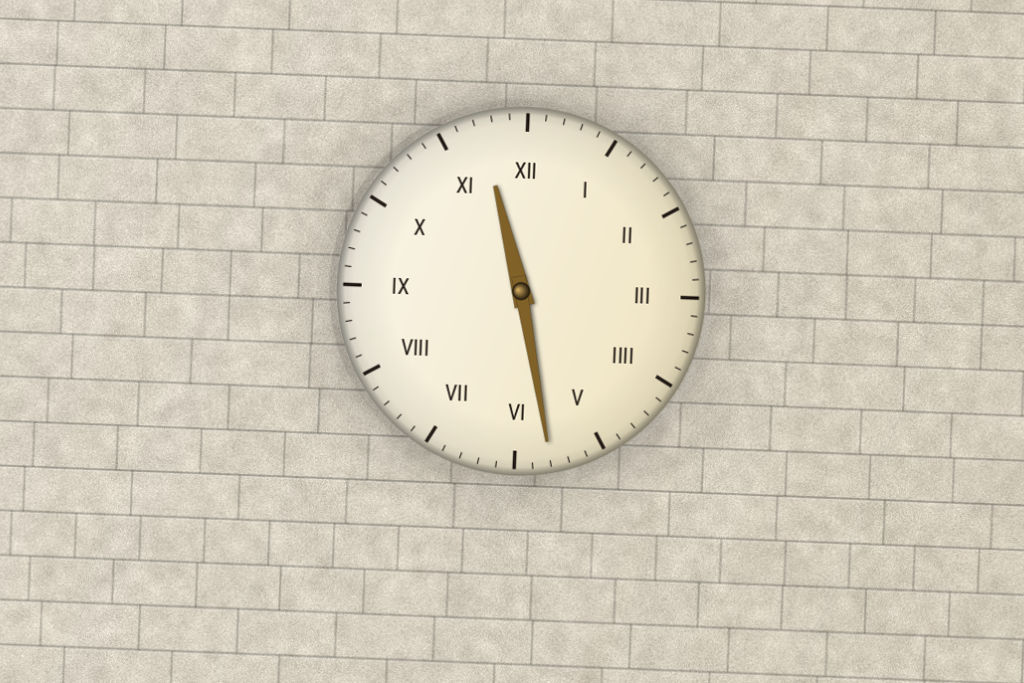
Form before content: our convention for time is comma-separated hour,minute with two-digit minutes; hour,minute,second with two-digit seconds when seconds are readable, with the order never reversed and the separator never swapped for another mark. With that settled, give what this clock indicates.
11,28
